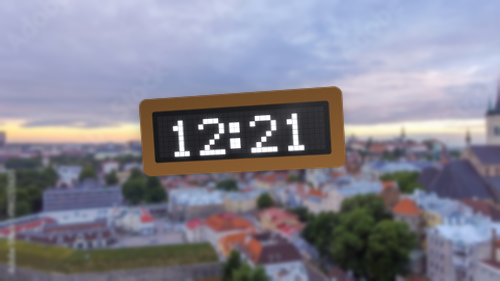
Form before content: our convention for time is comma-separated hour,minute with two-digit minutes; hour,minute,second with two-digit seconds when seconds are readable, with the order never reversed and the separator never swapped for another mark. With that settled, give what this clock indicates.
12,21
